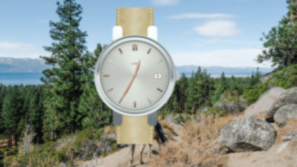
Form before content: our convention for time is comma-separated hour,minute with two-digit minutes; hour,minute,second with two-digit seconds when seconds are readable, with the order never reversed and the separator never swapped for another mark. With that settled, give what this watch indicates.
12,35
